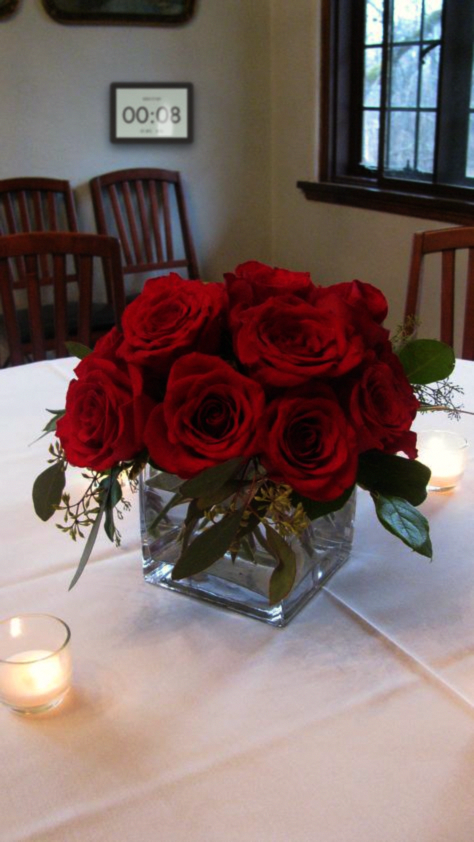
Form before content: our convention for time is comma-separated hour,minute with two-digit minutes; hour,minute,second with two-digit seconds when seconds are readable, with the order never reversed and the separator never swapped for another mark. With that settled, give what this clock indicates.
0,08
